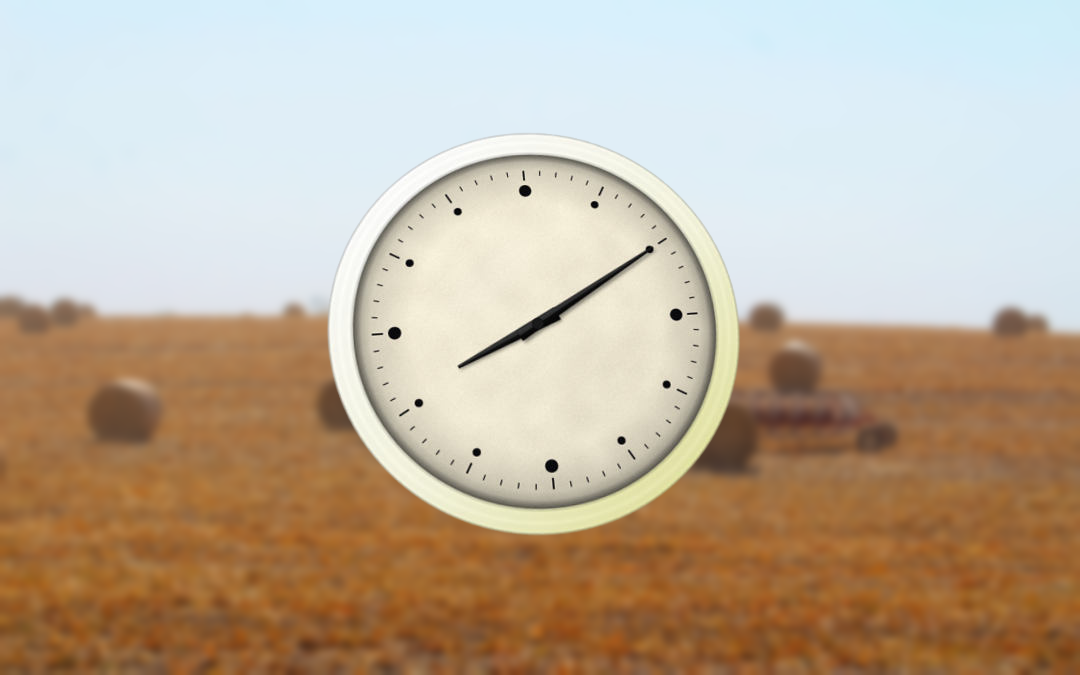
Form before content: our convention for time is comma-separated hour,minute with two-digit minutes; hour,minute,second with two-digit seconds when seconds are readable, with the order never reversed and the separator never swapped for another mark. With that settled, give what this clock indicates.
8,10
